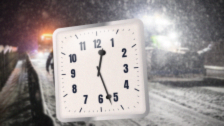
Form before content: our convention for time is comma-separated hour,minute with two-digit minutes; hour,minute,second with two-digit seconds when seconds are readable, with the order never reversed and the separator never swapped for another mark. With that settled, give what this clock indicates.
12,27
